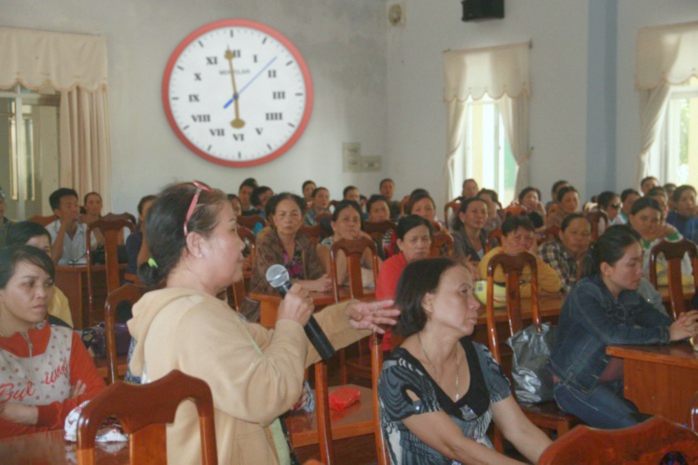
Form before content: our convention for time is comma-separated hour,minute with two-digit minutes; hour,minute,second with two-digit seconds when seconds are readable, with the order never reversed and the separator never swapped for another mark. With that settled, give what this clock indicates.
5,59,08
